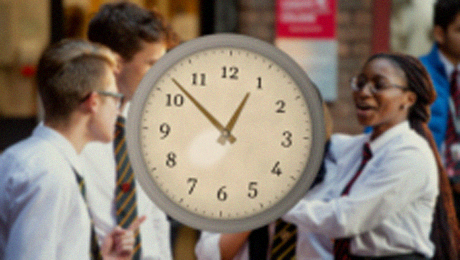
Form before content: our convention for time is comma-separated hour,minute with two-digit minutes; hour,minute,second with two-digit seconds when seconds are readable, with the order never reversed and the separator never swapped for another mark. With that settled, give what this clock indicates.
12,52
